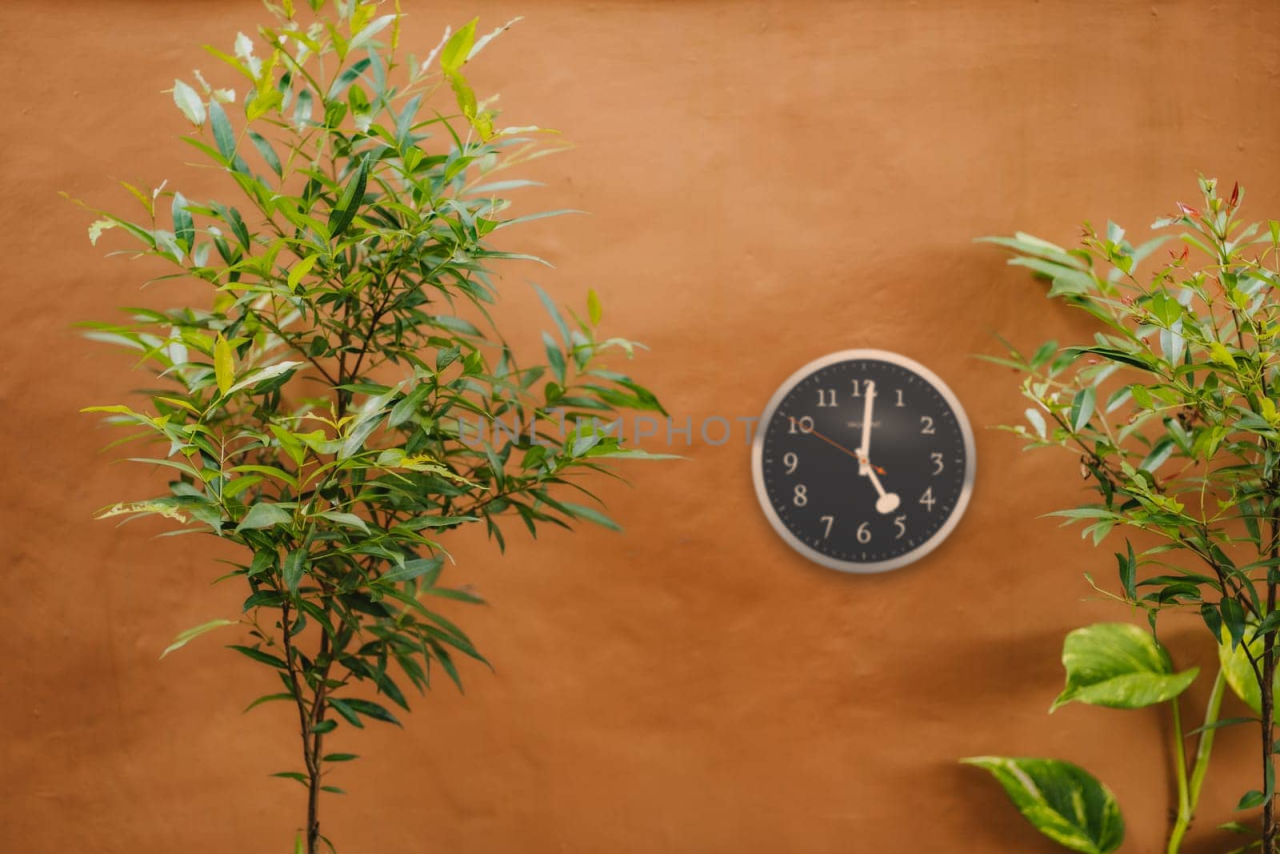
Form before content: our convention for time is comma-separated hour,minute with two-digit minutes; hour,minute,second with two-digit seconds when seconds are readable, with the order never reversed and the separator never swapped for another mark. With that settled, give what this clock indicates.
5,00,50
